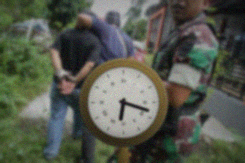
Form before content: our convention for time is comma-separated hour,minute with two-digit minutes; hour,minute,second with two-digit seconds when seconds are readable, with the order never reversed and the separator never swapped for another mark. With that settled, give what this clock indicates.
6,18
